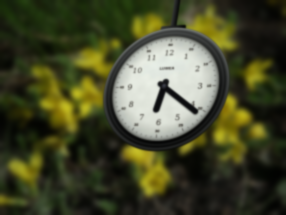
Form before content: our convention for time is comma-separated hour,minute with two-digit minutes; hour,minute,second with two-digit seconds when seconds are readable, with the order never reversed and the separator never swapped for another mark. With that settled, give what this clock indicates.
6,21
